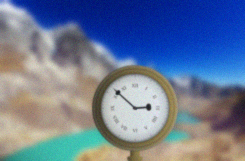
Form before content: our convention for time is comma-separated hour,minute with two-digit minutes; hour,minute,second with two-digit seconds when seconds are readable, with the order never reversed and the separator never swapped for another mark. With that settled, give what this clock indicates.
2,52
